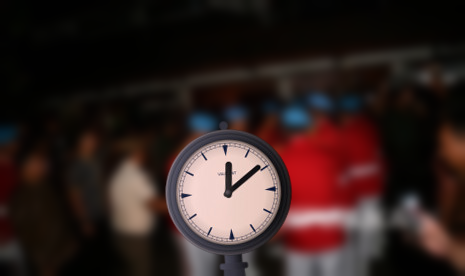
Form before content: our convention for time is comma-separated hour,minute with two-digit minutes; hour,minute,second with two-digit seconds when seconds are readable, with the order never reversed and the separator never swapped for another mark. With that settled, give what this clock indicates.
12,09
